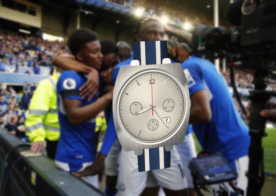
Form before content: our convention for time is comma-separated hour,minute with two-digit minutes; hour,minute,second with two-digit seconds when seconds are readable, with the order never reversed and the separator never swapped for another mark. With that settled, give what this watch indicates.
8,24
